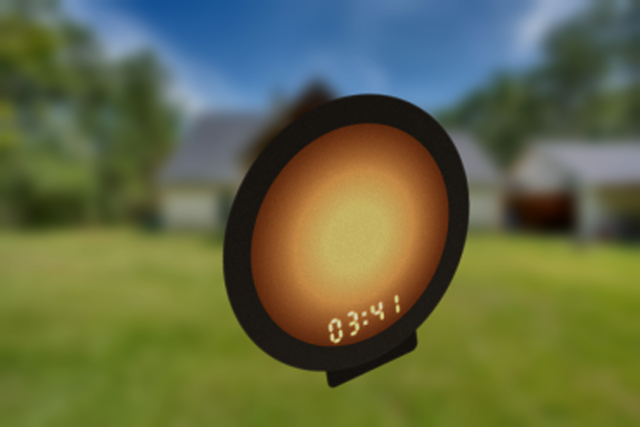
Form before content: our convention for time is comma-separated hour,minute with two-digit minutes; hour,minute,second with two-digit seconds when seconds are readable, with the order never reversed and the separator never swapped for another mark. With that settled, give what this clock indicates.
3,41
